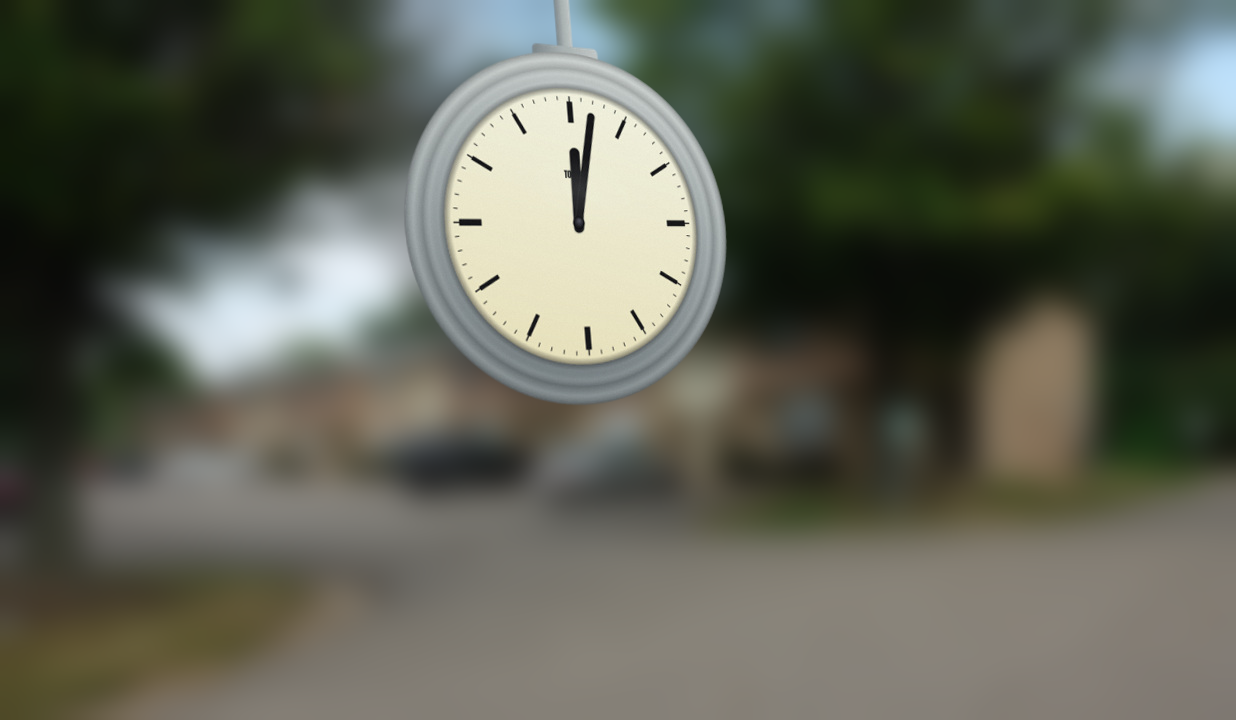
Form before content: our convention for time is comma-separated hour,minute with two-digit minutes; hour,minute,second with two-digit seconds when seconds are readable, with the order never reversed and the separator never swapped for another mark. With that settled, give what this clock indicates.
12,02
